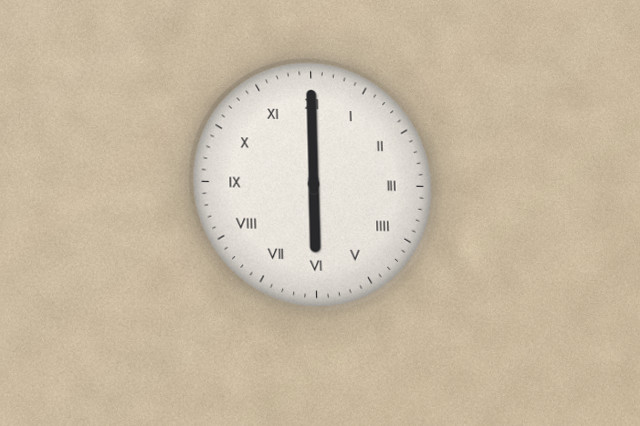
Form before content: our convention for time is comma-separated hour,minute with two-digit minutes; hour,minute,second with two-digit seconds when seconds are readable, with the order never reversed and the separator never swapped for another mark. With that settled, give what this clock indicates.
6,00
